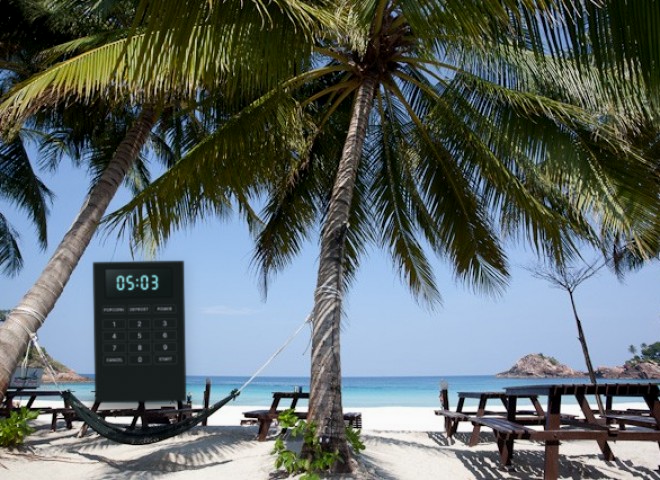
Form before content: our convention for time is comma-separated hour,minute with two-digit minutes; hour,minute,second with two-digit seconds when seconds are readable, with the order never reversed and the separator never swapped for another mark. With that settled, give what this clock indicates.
5,03
